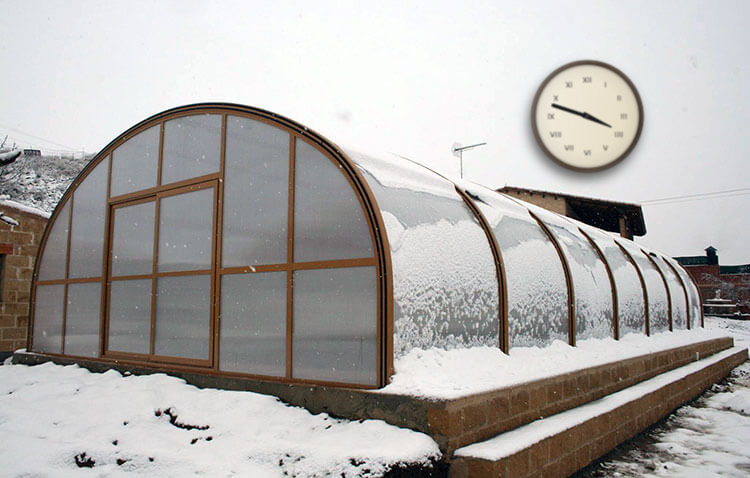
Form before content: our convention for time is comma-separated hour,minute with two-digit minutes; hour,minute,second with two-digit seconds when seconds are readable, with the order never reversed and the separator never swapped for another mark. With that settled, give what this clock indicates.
3,48
